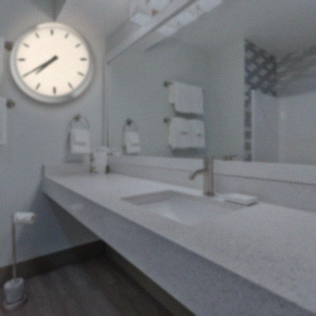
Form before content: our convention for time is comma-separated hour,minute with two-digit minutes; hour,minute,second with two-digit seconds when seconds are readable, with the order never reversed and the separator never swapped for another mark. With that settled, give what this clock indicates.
7,40
